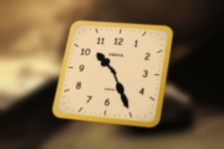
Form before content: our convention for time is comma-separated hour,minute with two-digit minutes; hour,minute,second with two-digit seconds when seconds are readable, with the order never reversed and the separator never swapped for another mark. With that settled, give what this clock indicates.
10,25
